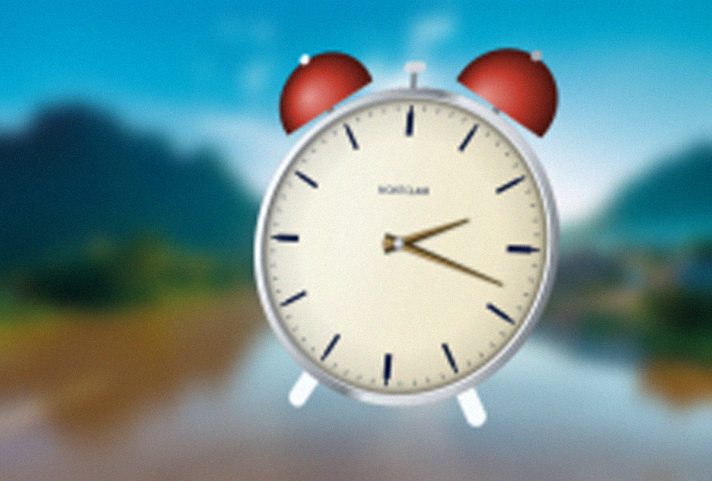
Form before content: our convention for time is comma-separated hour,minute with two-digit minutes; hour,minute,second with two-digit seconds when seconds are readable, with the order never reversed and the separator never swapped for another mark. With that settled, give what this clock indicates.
2,18
